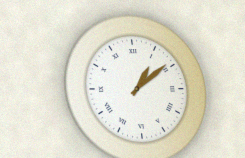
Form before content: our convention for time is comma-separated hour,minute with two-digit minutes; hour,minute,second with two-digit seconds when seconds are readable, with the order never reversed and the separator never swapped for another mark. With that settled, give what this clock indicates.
1,09
